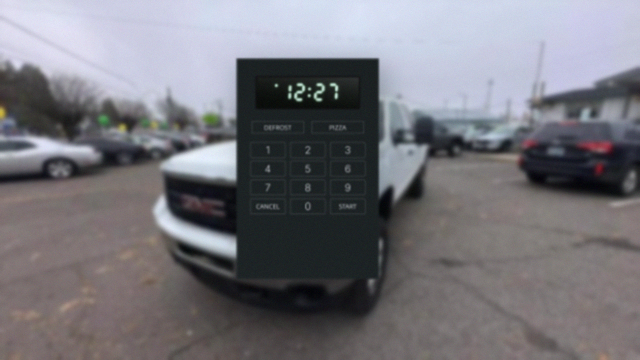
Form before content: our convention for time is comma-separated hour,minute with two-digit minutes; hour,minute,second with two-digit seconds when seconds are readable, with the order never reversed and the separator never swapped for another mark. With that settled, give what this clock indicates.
12,27
